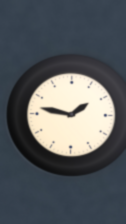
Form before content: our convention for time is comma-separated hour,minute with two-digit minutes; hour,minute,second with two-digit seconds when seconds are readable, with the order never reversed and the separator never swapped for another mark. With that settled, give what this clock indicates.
1,47
